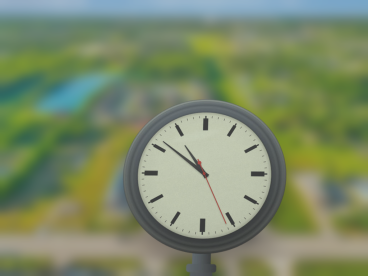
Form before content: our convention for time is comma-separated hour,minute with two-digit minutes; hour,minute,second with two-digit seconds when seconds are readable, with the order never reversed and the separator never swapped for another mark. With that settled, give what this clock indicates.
10,51,26
